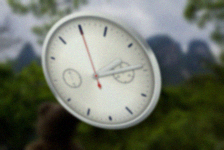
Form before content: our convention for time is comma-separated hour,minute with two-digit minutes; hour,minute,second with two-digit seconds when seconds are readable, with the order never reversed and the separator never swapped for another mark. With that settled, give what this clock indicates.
2,14
